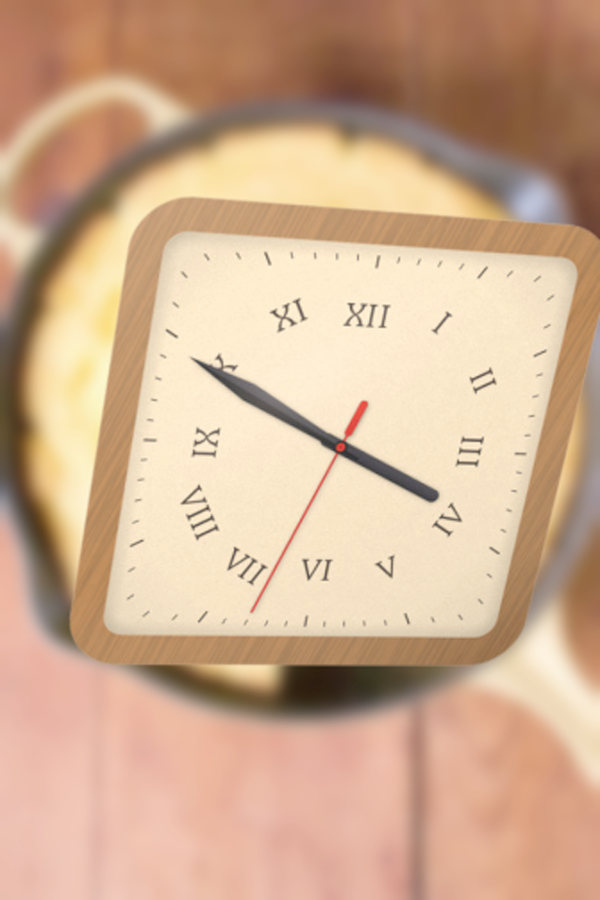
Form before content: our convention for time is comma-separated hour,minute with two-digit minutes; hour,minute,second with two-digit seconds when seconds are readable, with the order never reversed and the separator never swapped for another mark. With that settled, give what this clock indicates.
3,49,33
